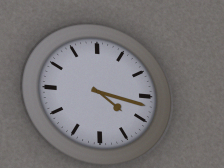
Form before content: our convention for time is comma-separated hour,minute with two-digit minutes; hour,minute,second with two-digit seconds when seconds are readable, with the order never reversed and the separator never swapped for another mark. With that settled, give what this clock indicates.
4,17
